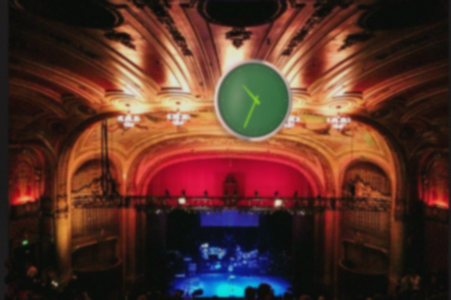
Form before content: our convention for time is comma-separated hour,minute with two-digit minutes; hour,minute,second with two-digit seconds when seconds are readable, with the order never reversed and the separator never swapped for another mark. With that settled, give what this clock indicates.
10,34
